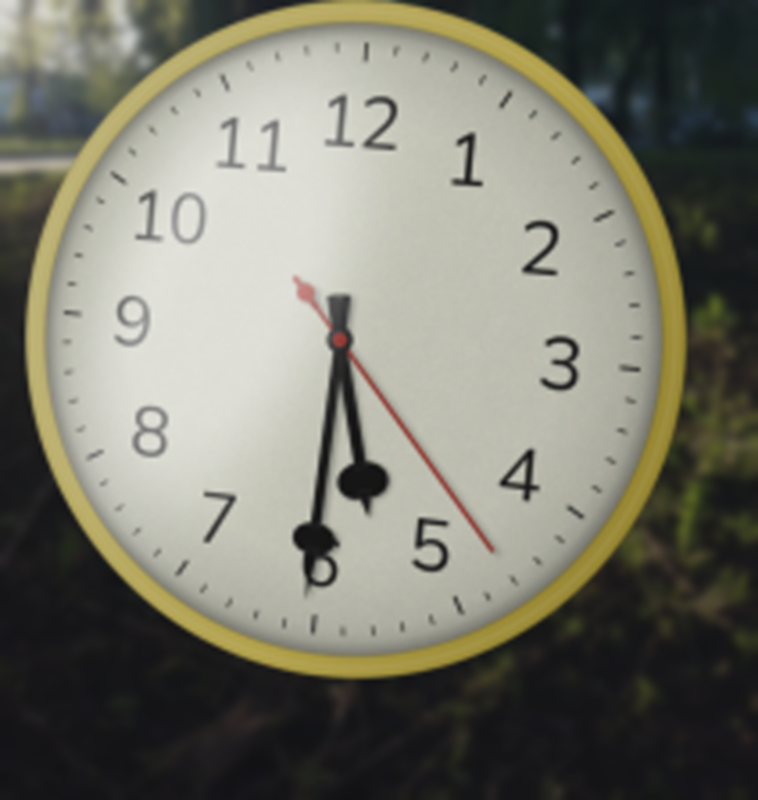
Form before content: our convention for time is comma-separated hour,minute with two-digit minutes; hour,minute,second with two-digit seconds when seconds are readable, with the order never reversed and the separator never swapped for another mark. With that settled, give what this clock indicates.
5,30,23
